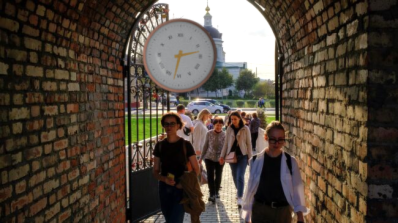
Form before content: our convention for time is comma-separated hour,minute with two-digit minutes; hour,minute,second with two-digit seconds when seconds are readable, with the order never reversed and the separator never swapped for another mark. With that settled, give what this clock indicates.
2,32
